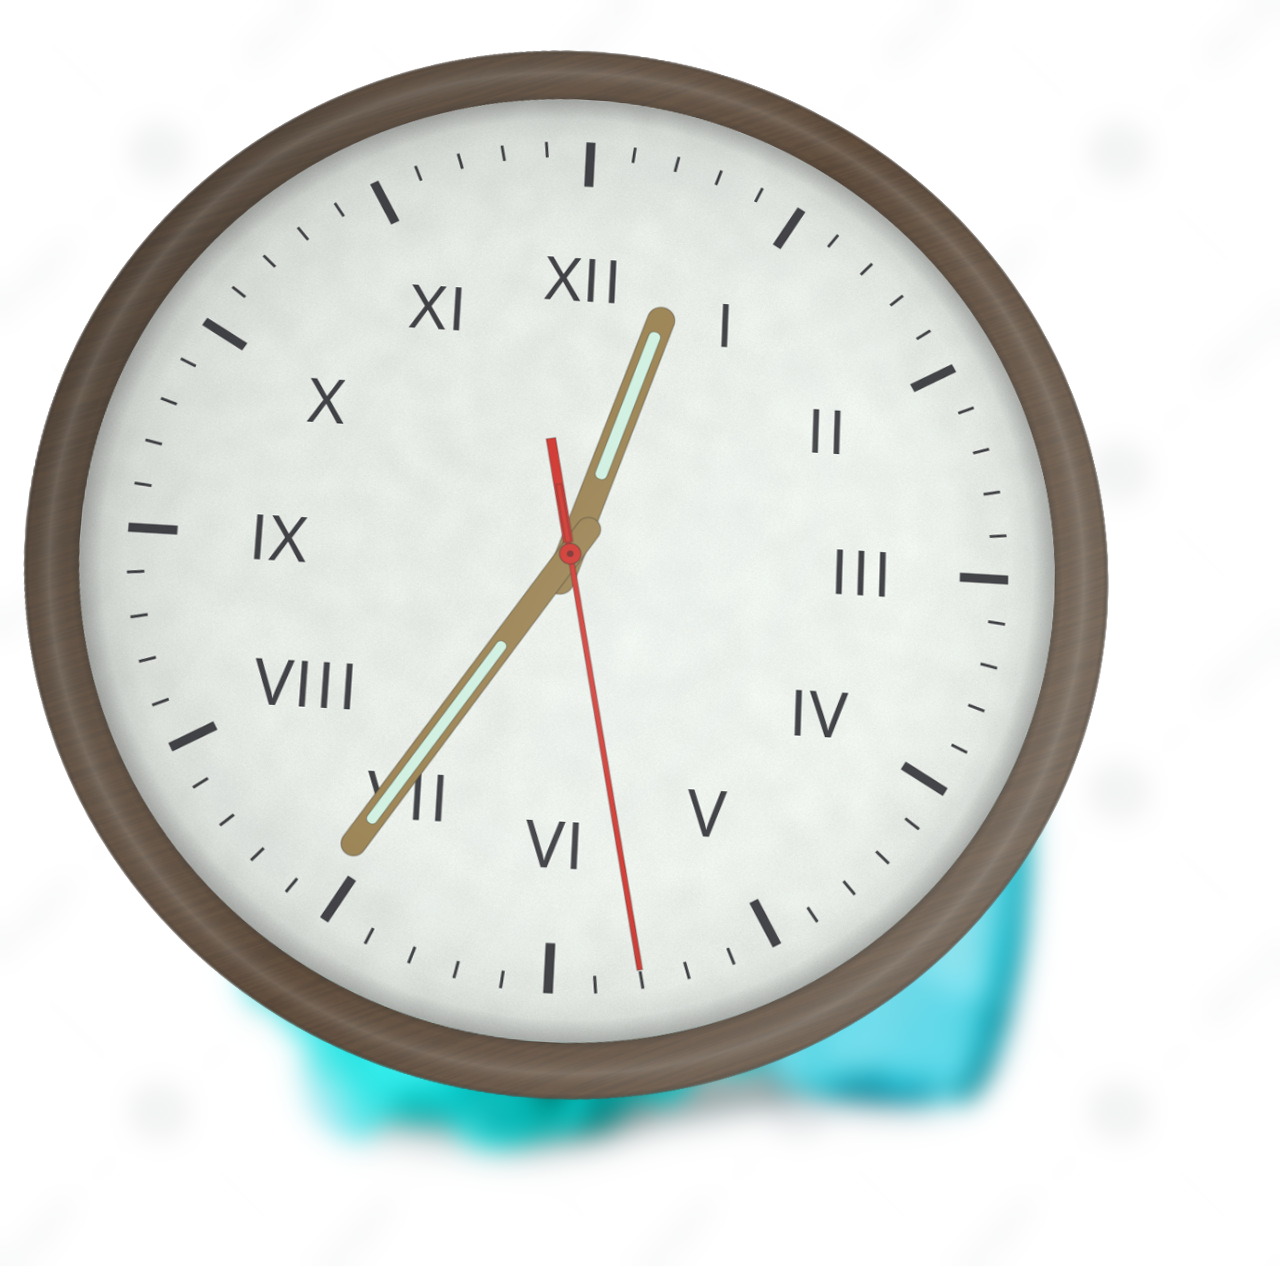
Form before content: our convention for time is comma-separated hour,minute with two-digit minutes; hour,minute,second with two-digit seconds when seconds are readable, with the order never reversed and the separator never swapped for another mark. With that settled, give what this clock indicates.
12,35,28
